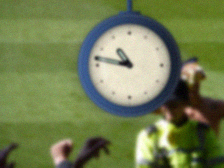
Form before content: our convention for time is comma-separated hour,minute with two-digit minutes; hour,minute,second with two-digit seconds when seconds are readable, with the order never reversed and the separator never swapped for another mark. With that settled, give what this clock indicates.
10,47
